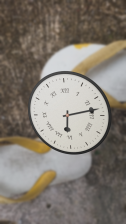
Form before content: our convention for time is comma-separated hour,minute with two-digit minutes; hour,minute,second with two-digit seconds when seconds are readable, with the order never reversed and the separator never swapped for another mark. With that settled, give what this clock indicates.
6,13
